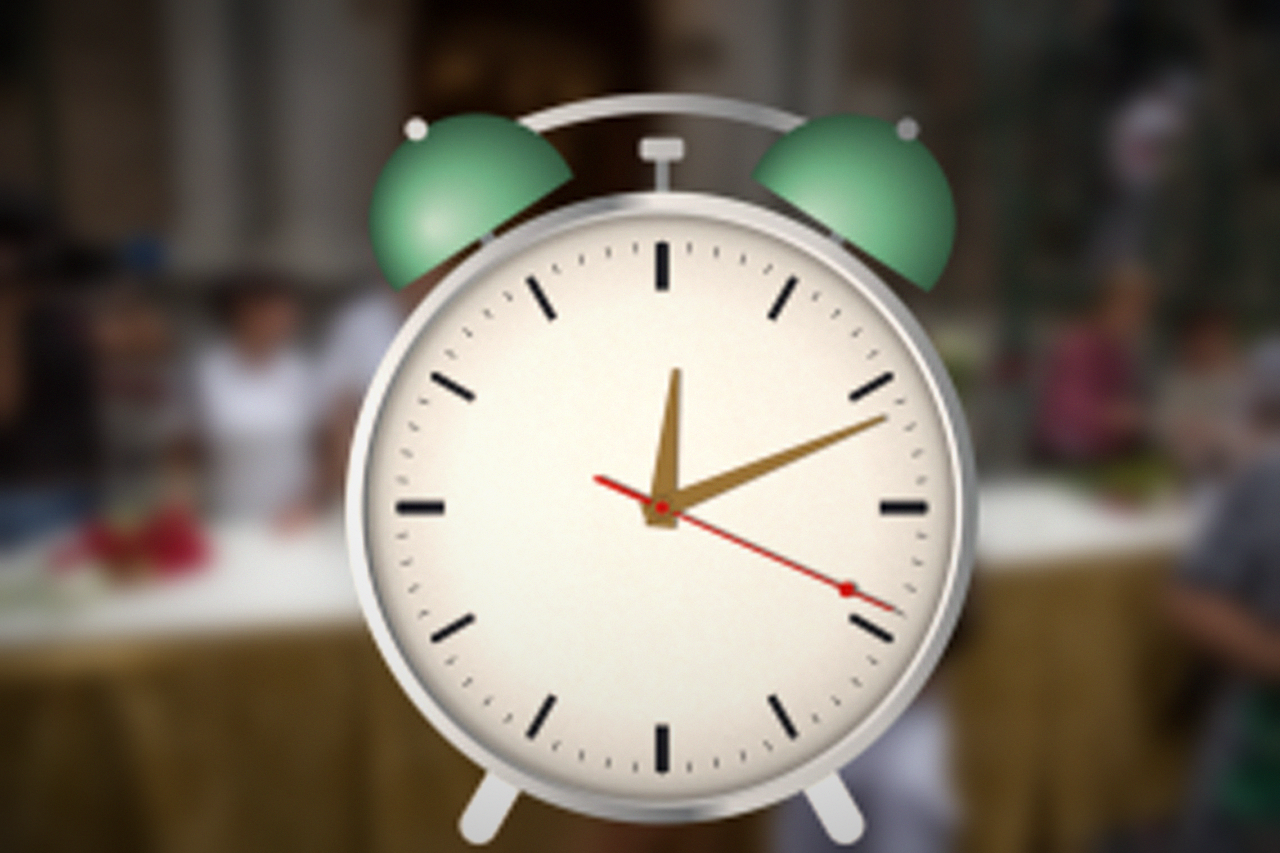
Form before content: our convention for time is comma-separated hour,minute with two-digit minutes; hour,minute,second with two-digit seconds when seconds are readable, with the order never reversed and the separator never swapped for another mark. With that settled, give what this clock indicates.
12,11,19
